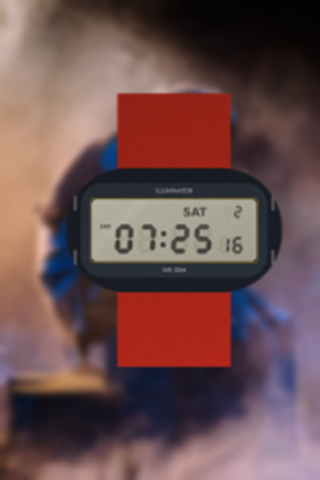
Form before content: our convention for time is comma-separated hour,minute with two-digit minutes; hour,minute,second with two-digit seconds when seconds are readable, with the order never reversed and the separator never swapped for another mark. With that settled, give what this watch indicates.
7,25,16
